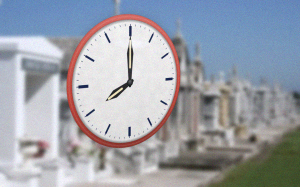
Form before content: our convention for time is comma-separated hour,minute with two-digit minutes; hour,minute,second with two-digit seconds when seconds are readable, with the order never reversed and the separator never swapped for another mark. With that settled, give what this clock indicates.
8,00
